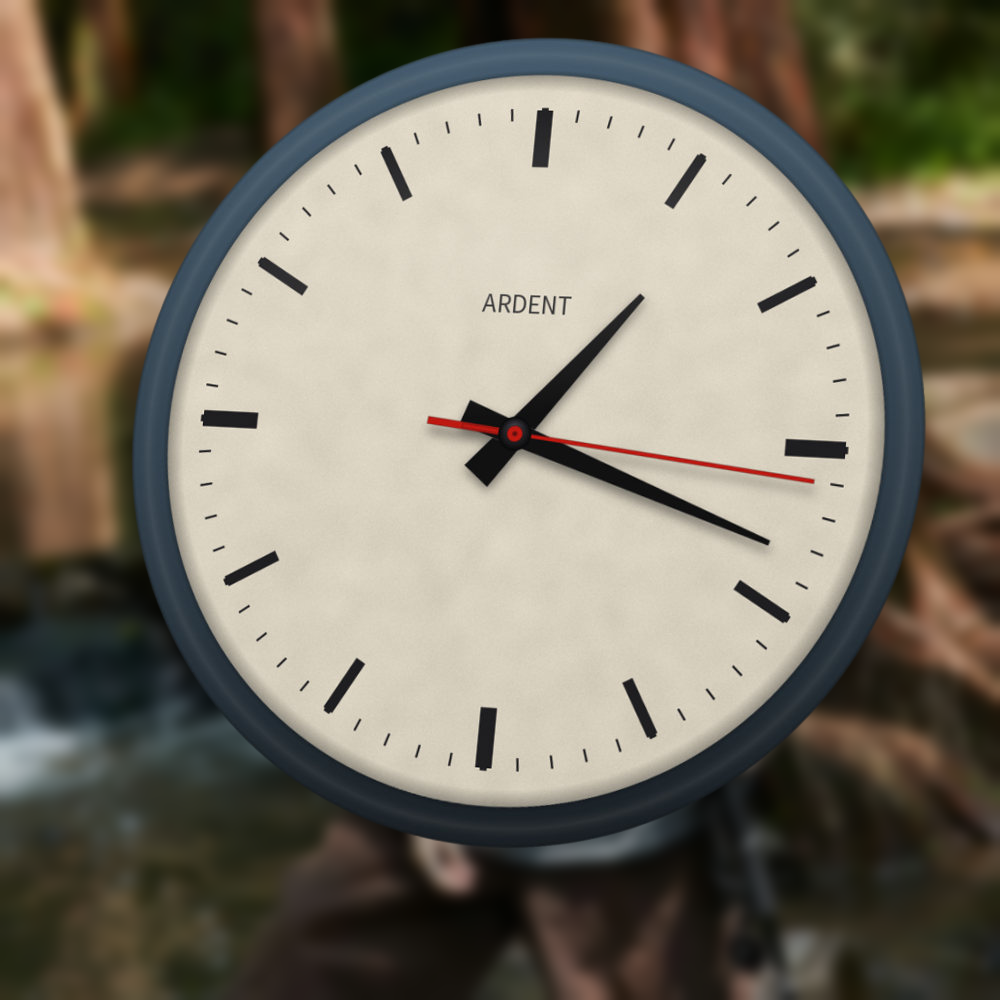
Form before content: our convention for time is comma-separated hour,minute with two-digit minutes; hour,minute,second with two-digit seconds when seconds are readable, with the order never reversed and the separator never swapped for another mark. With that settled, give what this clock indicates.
1,18,16
